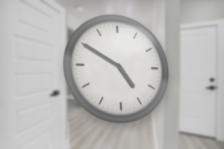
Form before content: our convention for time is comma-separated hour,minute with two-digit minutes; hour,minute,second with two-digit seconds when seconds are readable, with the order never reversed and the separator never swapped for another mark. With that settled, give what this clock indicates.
4,50
